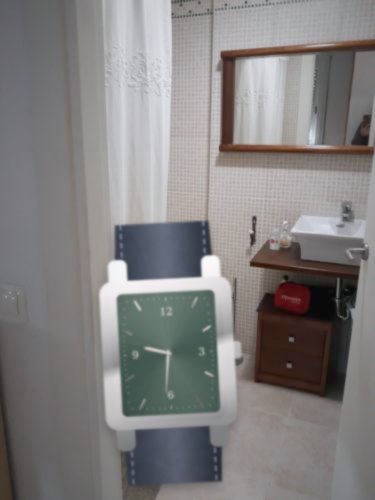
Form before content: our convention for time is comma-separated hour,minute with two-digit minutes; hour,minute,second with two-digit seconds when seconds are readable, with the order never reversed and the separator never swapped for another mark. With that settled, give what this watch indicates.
9,31
